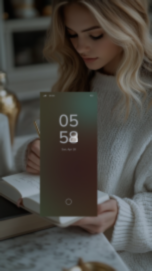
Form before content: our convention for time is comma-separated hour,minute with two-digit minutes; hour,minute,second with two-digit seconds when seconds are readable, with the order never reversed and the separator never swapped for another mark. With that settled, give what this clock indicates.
5,58
